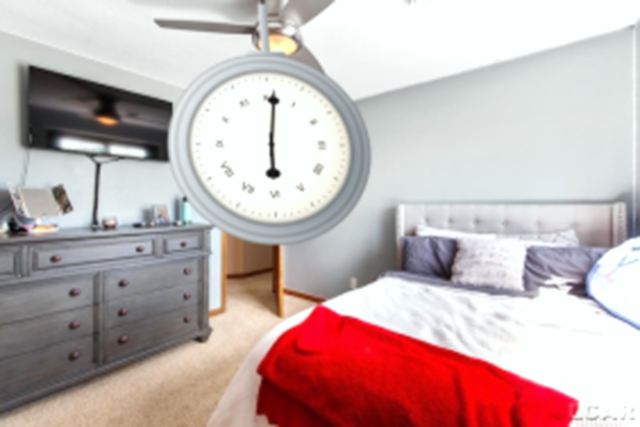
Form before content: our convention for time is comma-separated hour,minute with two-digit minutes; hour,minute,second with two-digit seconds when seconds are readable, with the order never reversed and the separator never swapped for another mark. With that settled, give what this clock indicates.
6,01
